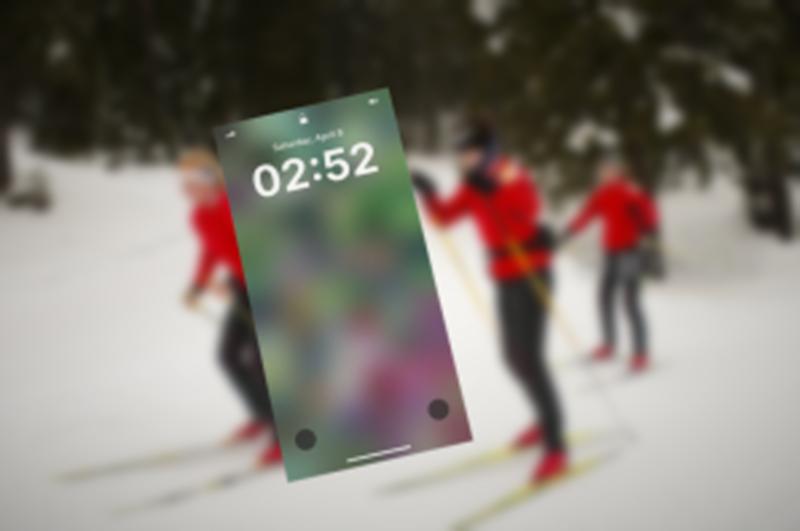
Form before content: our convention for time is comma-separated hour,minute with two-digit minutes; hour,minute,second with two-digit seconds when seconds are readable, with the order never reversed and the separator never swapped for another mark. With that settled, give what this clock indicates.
2,52
